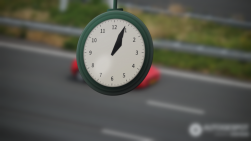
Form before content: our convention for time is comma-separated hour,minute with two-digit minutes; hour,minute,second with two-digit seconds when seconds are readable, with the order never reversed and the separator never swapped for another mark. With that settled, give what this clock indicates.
1,04
